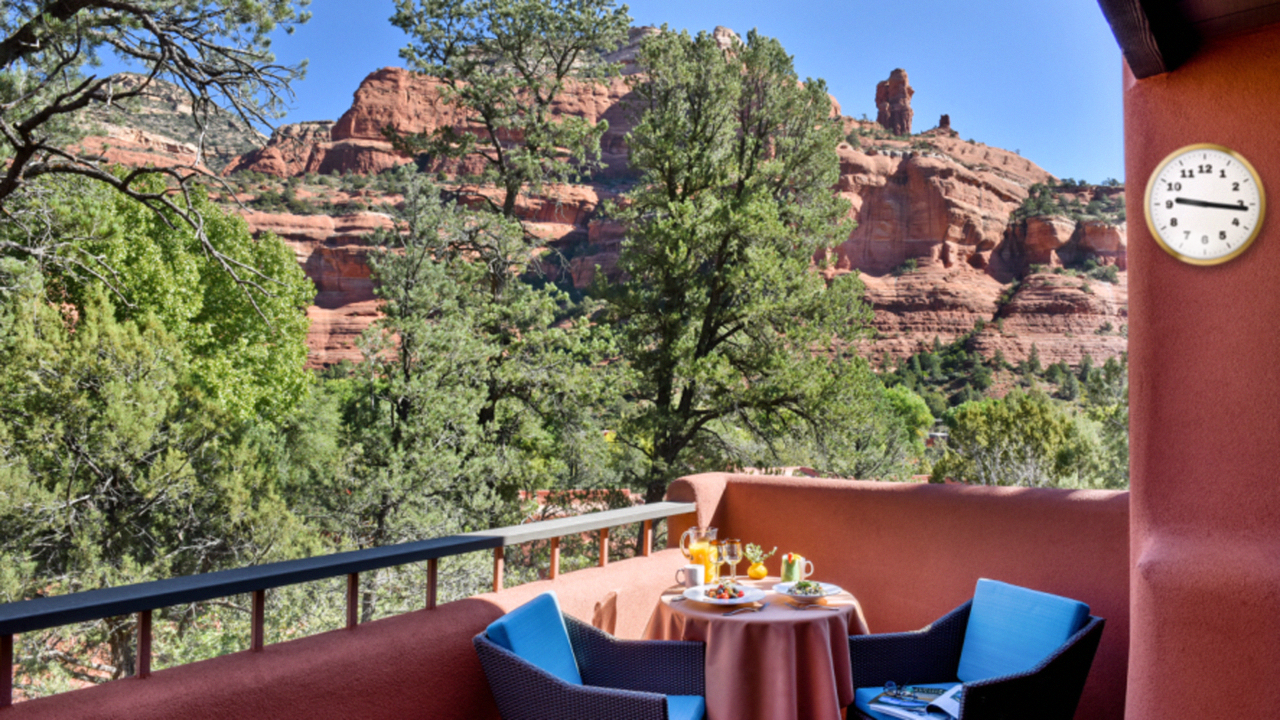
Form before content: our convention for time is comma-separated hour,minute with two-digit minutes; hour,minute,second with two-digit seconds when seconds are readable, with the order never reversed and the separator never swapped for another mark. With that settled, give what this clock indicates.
9,16
